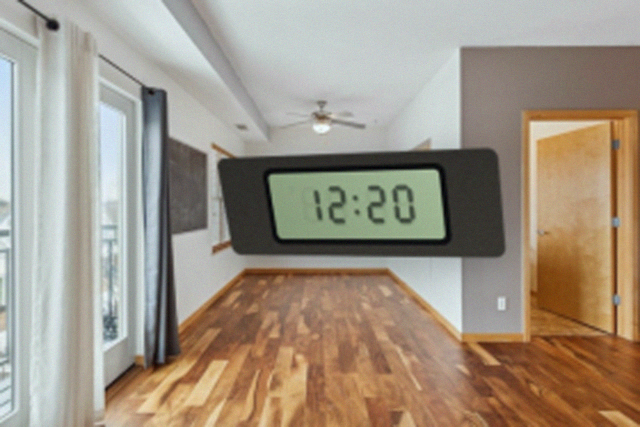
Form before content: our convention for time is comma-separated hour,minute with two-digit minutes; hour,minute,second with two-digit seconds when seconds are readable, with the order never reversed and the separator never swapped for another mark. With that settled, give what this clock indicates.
12,20
